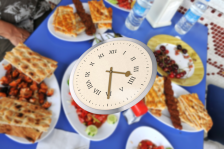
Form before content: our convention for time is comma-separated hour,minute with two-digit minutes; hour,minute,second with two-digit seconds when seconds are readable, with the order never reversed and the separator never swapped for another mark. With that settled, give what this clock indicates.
3,30
